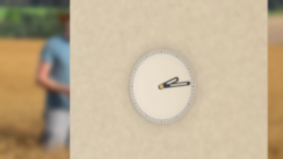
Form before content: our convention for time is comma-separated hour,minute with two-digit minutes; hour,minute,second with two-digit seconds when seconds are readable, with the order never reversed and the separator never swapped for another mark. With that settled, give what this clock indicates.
2,14
